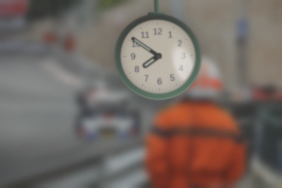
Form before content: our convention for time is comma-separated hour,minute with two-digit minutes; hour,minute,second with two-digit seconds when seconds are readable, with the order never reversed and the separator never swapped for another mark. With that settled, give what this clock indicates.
7,51
